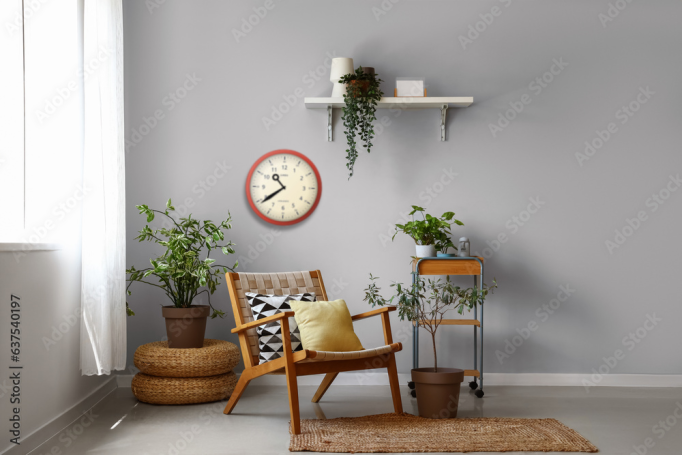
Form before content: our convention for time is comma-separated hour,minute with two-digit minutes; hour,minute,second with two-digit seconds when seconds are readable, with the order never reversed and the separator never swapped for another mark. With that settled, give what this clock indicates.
10,39
